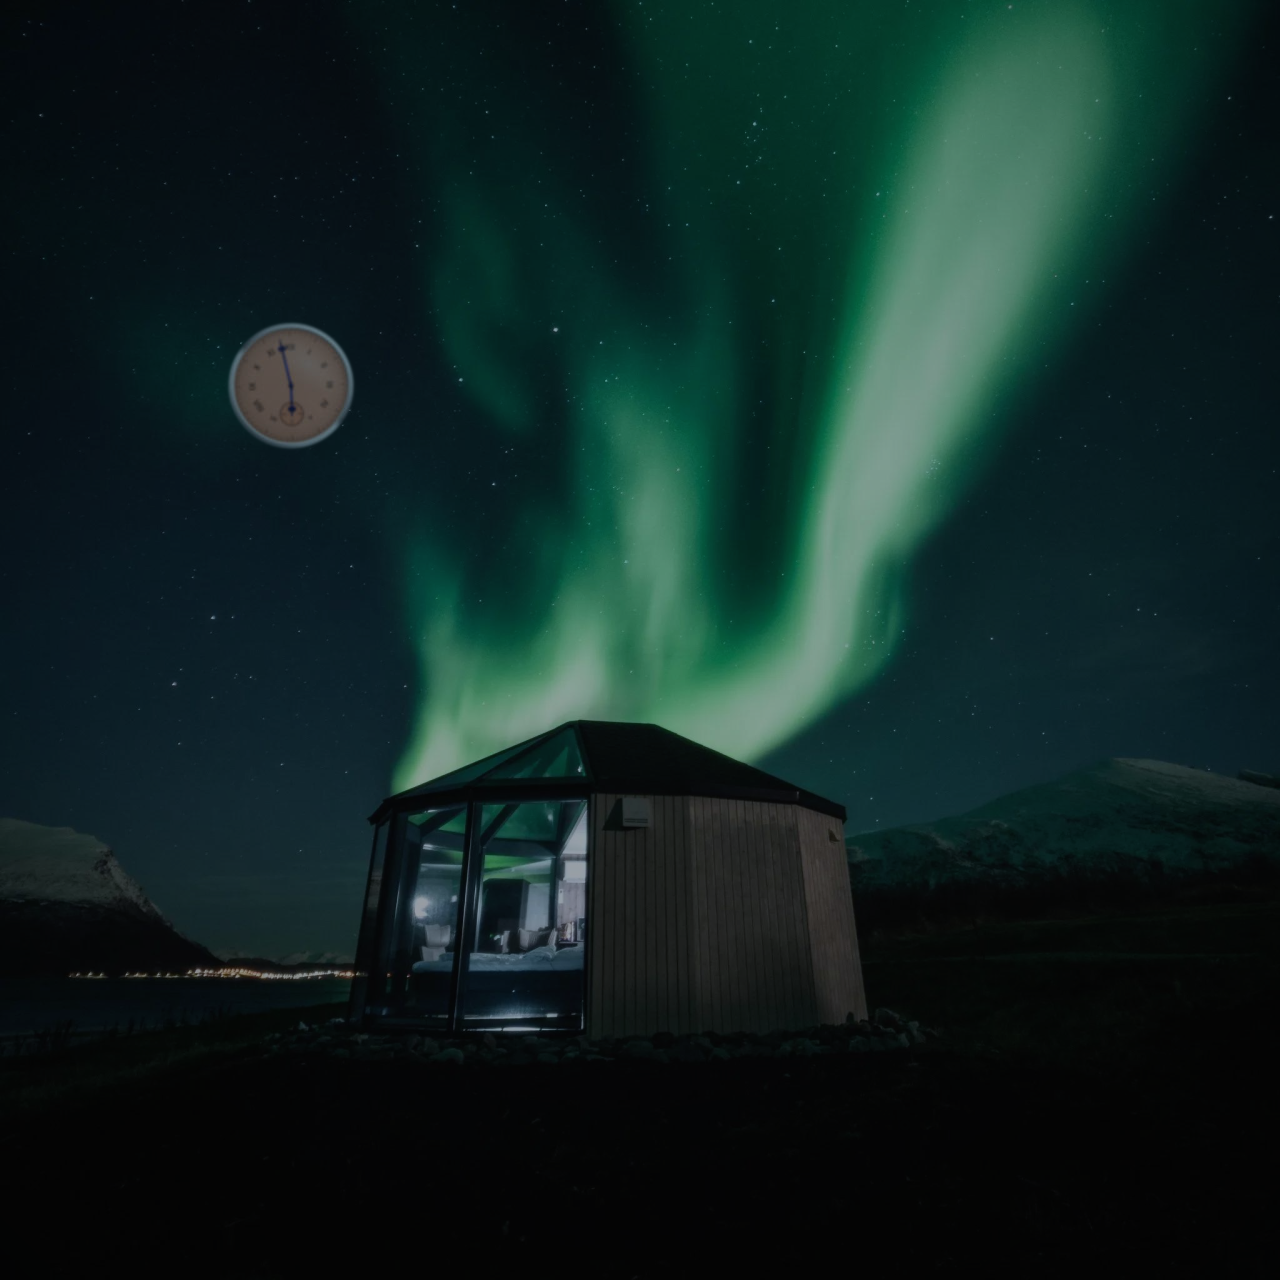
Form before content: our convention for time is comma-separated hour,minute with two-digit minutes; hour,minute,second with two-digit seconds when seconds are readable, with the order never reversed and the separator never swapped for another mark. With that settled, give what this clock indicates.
5,58
